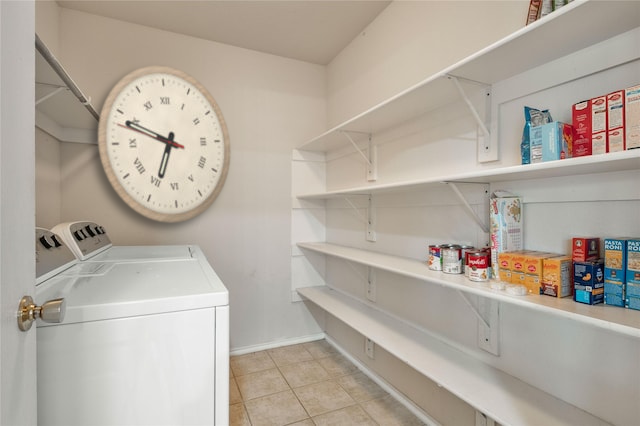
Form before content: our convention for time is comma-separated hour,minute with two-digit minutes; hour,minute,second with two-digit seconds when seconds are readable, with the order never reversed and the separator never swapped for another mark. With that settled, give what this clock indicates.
6,48,48
